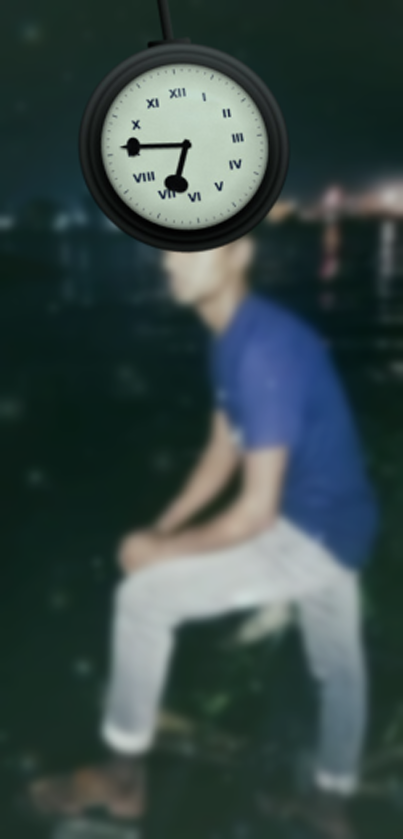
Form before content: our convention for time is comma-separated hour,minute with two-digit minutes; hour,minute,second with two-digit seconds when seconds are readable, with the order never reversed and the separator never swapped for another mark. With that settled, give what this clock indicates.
6,46
